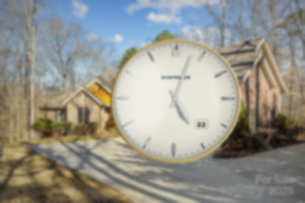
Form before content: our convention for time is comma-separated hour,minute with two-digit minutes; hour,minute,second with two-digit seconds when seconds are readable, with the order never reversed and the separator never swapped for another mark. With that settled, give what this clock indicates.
5,03
